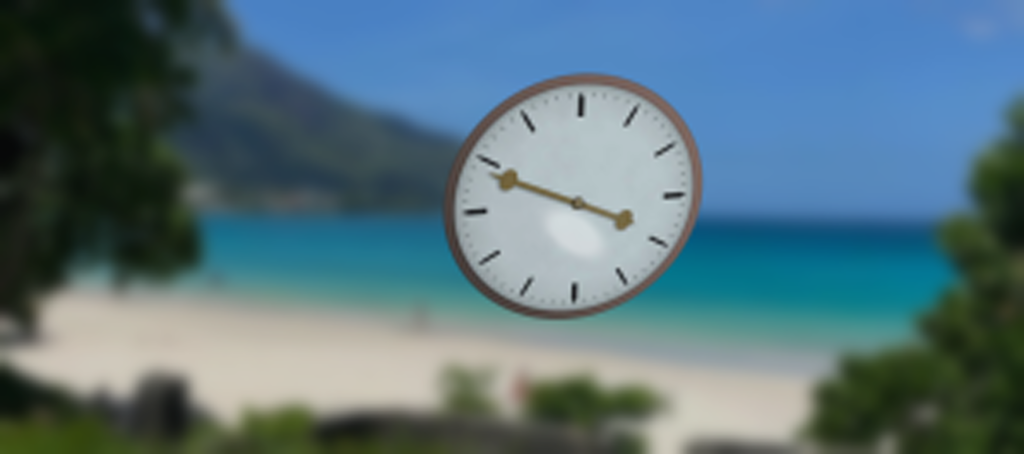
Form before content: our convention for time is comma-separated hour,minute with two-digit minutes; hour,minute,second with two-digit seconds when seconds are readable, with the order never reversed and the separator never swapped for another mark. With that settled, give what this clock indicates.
3,49
